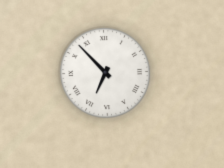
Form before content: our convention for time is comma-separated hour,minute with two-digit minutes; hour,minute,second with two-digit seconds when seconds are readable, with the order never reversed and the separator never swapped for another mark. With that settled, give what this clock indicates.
6,53
